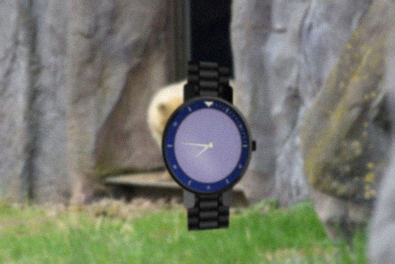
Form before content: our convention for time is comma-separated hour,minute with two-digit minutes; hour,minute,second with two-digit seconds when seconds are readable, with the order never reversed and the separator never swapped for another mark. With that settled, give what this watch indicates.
7,46
